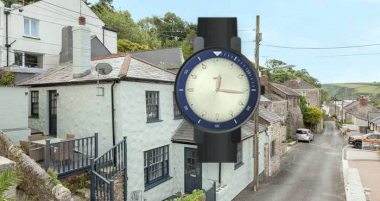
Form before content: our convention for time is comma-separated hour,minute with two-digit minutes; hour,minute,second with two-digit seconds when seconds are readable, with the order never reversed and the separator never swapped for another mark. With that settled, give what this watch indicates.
12,16
